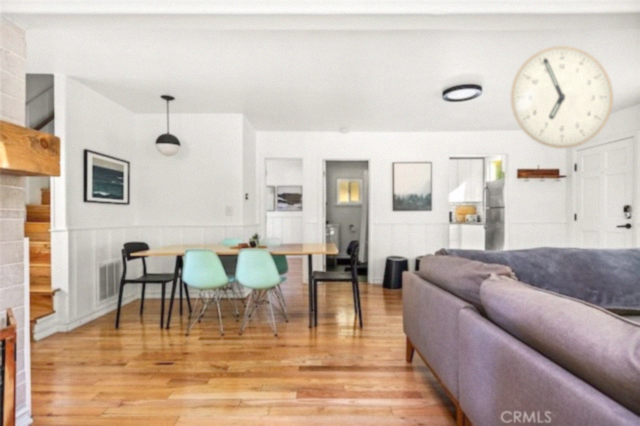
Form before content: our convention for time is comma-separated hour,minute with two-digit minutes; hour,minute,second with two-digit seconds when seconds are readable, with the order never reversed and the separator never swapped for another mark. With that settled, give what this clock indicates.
6,56
